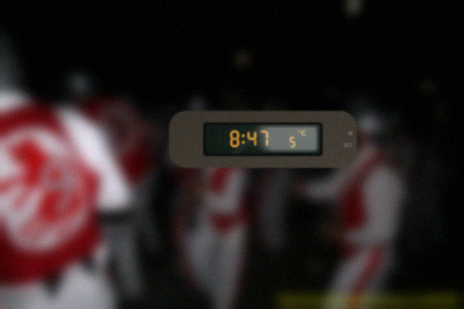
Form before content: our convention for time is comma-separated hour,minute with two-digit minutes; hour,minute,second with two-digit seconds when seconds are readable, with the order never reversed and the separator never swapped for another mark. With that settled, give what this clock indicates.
8,47
